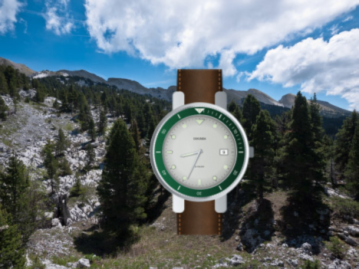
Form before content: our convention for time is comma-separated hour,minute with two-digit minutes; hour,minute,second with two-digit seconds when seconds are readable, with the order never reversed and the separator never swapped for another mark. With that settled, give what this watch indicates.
8,34
